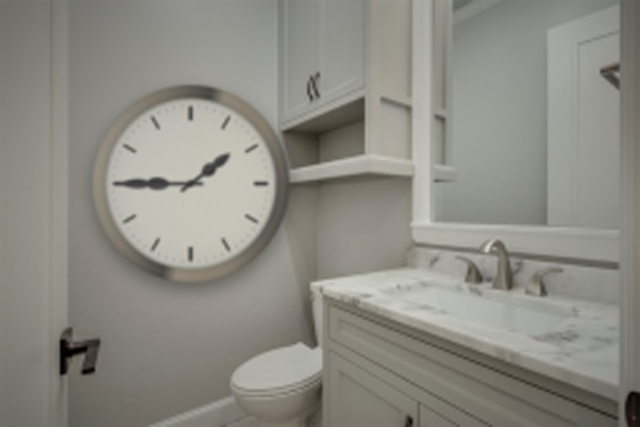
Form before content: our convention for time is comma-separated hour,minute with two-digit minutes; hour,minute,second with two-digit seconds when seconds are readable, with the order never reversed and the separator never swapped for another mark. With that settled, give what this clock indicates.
1,45
